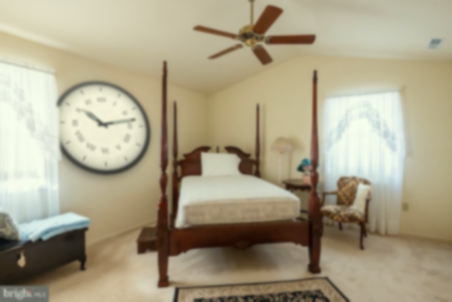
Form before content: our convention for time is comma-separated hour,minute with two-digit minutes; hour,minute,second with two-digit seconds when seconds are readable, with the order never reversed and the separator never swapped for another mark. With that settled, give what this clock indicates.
10,13
